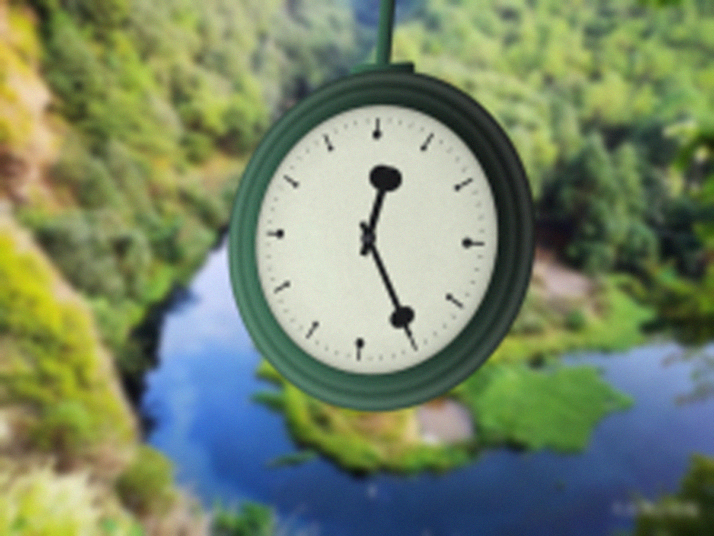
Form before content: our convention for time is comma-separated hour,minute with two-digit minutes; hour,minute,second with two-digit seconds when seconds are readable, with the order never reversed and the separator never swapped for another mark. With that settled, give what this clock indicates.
12,25
